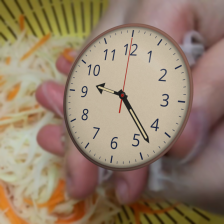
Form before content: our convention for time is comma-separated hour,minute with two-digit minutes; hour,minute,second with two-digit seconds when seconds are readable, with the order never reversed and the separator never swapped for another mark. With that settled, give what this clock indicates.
9,23,00
